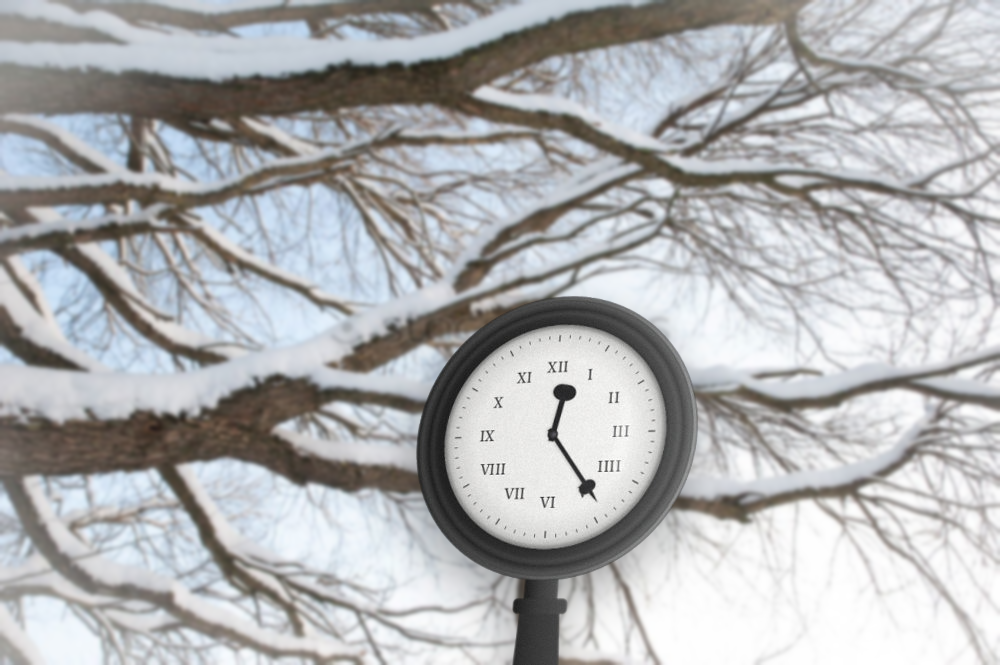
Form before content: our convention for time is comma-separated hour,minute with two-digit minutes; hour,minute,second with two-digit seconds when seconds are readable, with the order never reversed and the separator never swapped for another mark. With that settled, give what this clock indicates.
12,24
